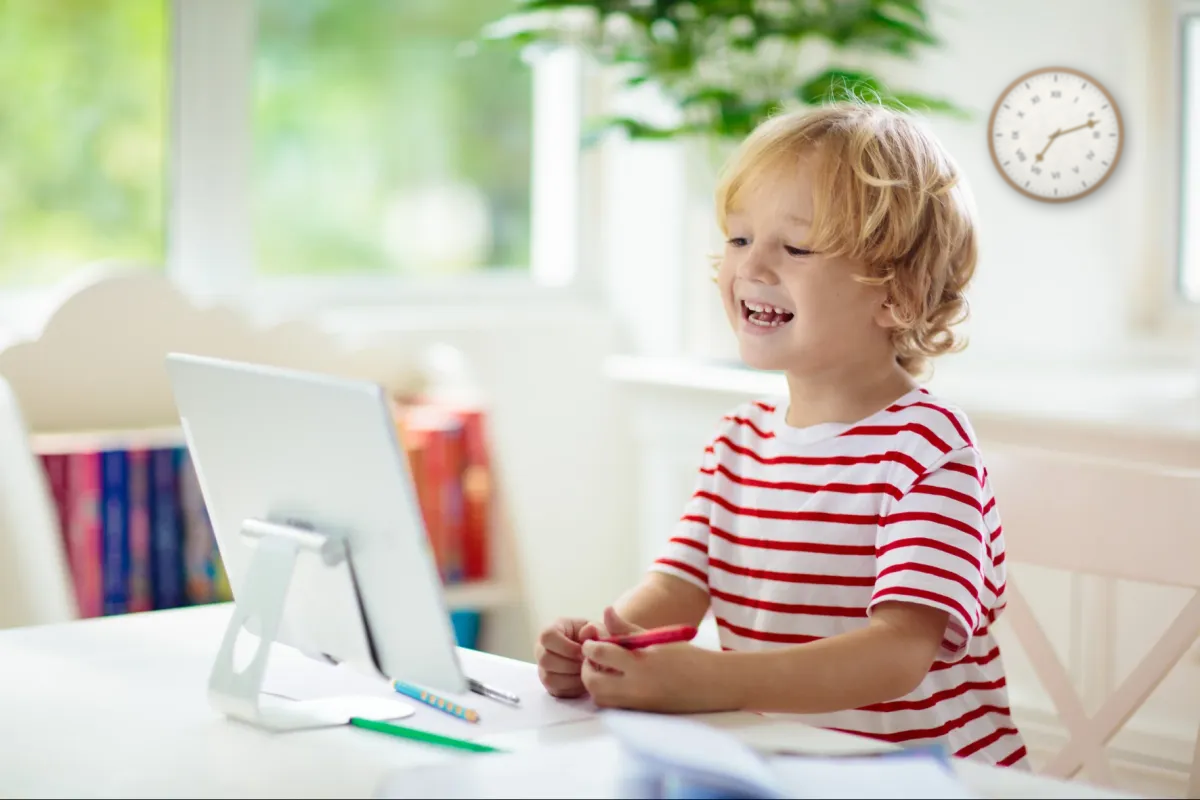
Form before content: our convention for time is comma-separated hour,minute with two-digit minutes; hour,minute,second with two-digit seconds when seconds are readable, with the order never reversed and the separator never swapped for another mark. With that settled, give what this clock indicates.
7,12
